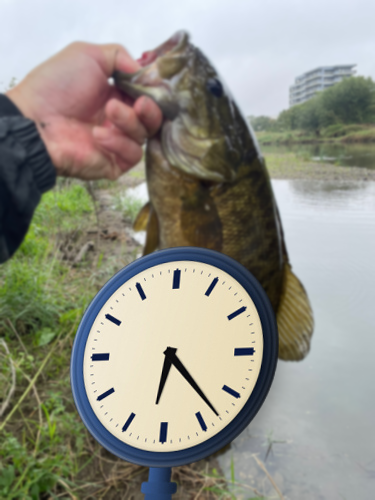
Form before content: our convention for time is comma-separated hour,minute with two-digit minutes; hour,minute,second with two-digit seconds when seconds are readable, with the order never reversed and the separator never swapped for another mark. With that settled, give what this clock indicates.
6,23
